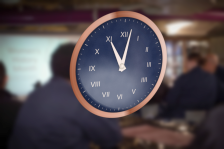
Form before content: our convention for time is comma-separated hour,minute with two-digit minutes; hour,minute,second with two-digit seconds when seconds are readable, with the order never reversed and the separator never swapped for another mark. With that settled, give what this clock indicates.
11,02
